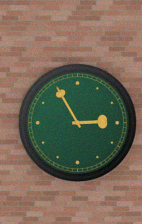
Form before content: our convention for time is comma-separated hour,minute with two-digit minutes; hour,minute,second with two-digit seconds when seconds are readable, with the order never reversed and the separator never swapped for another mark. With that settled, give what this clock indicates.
2,55
